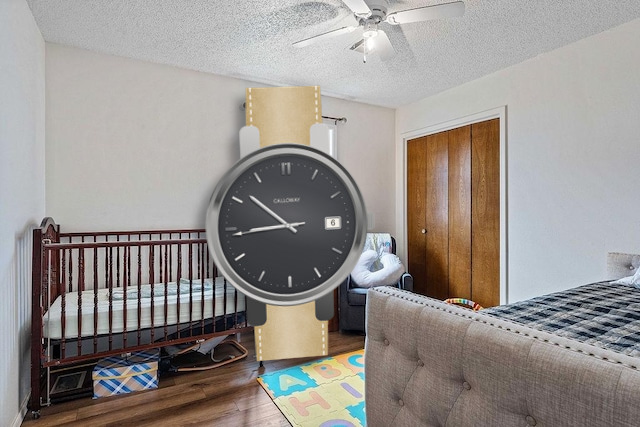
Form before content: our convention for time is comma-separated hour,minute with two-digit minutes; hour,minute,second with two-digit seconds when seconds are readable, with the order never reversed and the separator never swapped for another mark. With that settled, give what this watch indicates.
8,51,44
